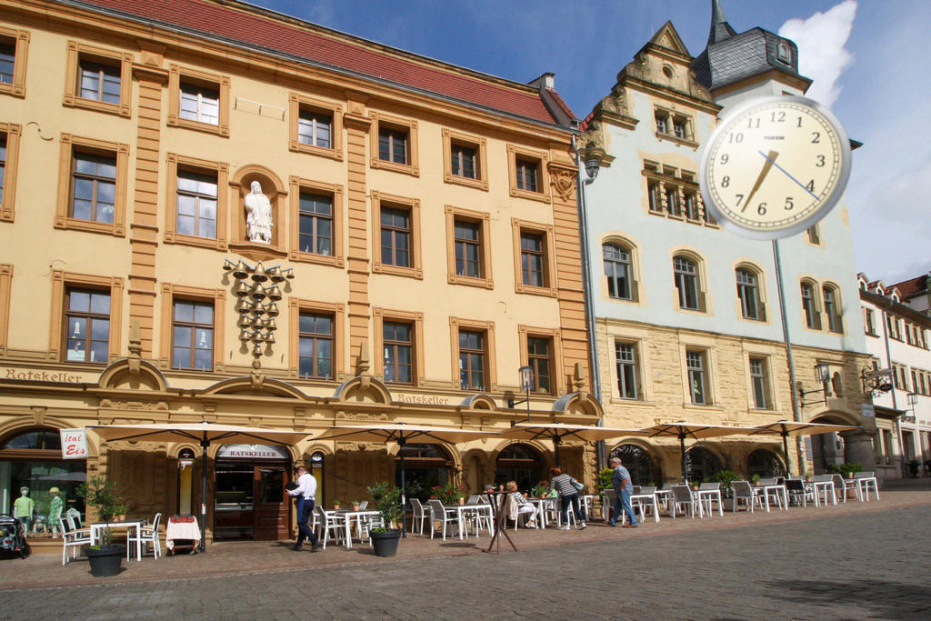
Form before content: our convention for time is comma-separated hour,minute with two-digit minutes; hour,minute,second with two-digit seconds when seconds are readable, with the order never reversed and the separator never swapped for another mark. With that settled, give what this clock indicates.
6,33,21
